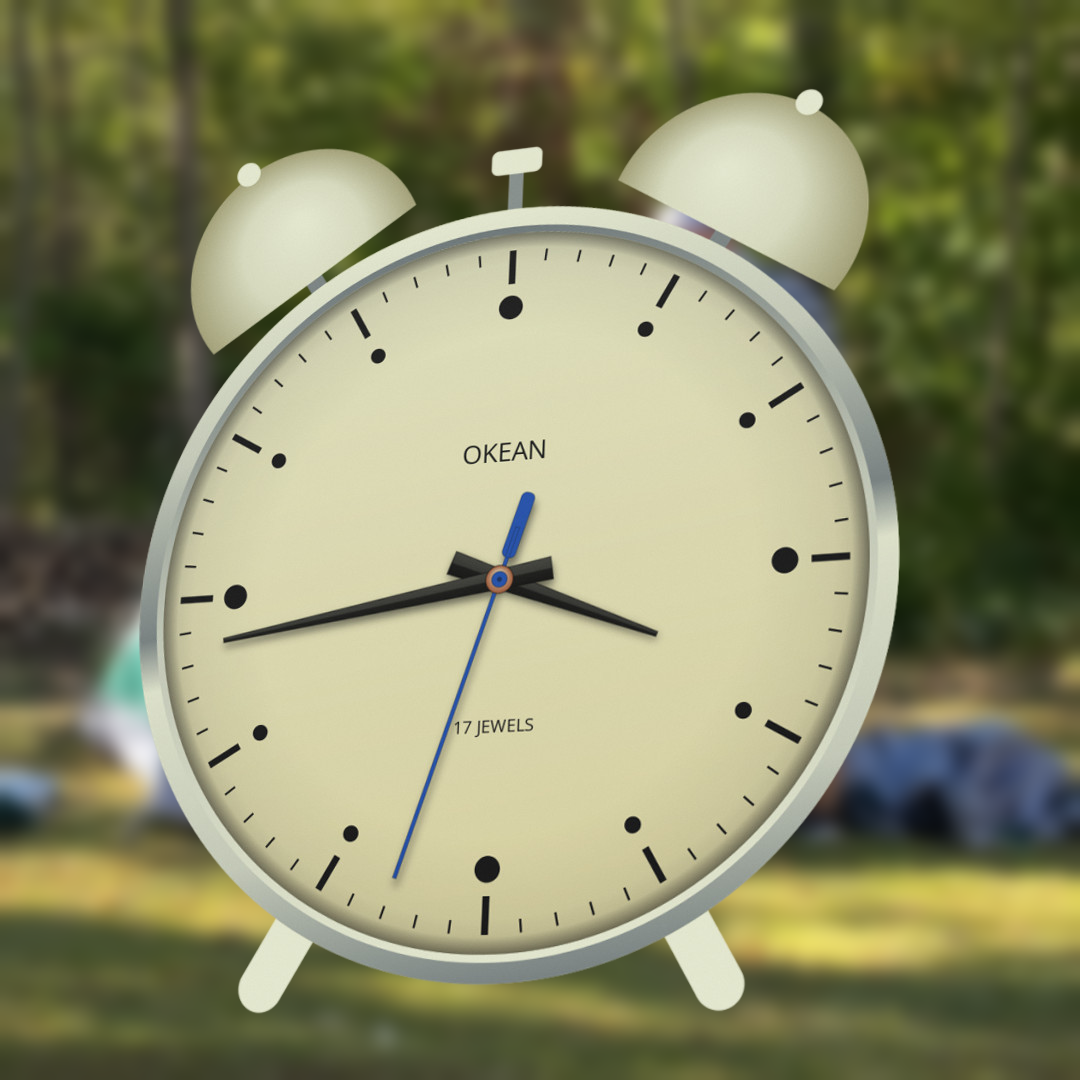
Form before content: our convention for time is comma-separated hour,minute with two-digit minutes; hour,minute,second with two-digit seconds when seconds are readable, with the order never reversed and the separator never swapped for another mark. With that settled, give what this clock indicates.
3,43,33
